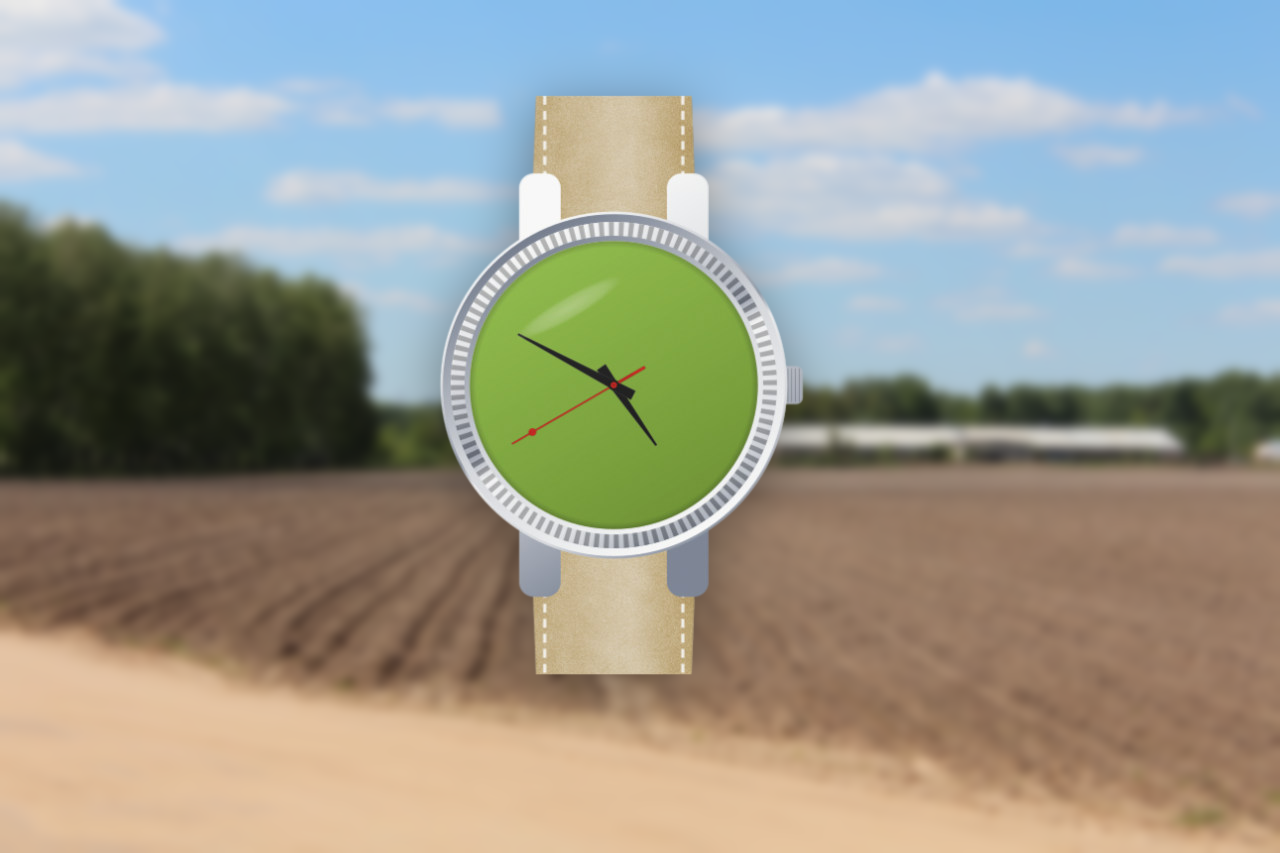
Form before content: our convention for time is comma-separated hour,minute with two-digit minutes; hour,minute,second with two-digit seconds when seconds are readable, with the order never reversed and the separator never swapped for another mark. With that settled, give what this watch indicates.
4,49,40
